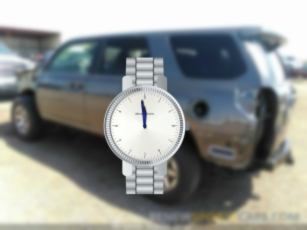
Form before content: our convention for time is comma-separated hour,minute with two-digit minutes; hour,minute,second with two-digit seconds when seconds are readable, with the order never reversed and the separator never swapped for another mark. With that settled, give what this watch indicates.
11,59
